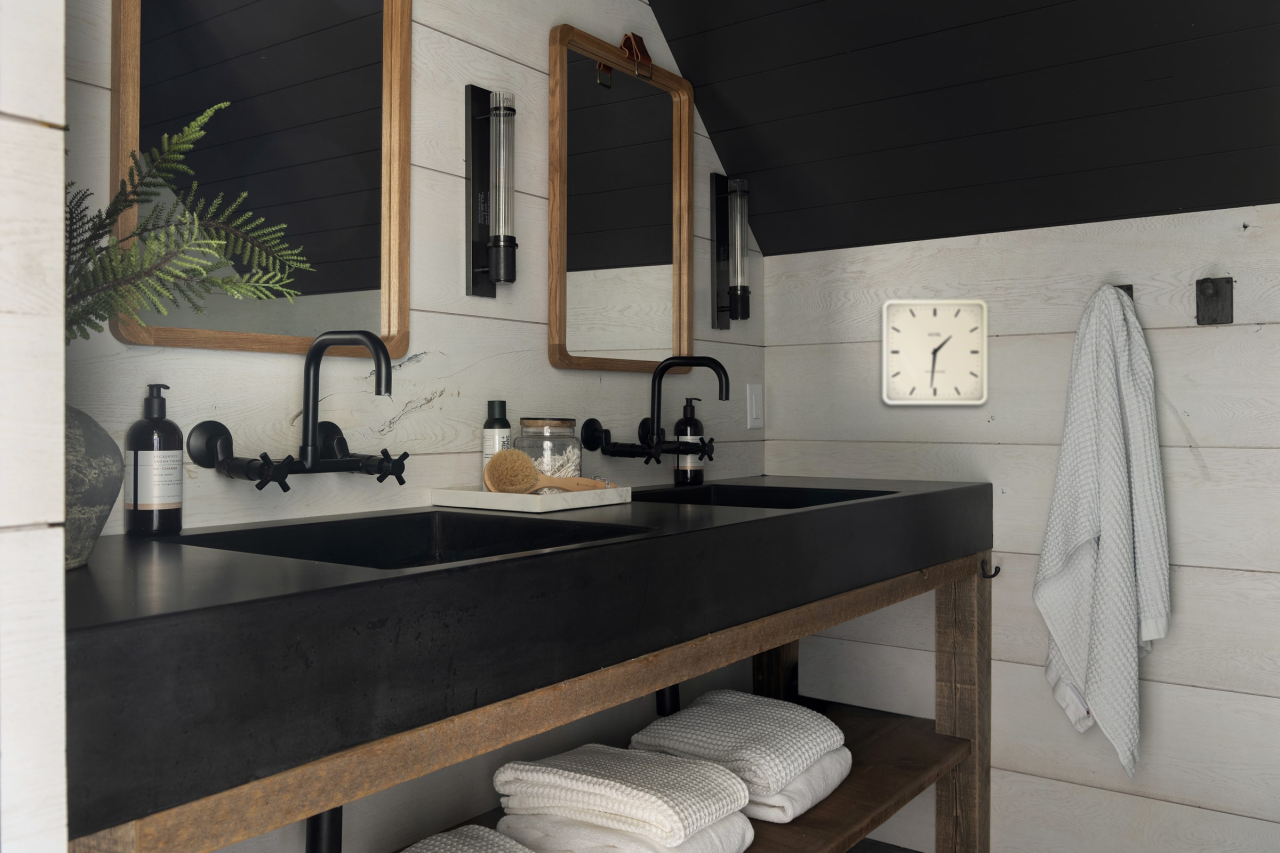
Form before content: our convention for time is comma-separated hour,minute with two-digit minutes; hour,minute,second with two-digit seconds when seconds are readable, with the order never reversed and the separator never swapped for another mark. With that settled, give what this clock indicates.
1,31
